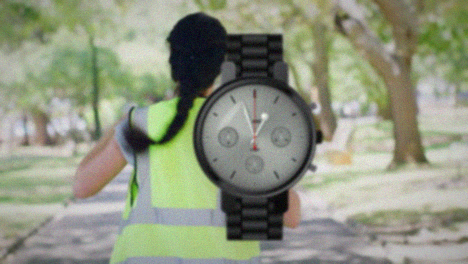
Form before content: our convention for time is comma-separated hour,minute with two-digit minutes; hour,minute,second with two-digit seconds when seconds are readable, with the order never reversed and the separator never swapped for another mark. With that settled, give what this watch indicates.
12,57
